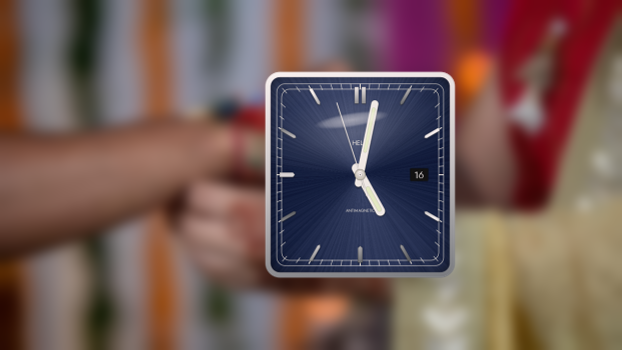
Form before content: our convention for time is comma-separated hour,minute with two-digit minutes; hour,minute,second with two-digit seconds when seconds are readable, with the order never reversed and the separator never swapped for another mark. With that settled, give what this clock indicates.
5,01,57
